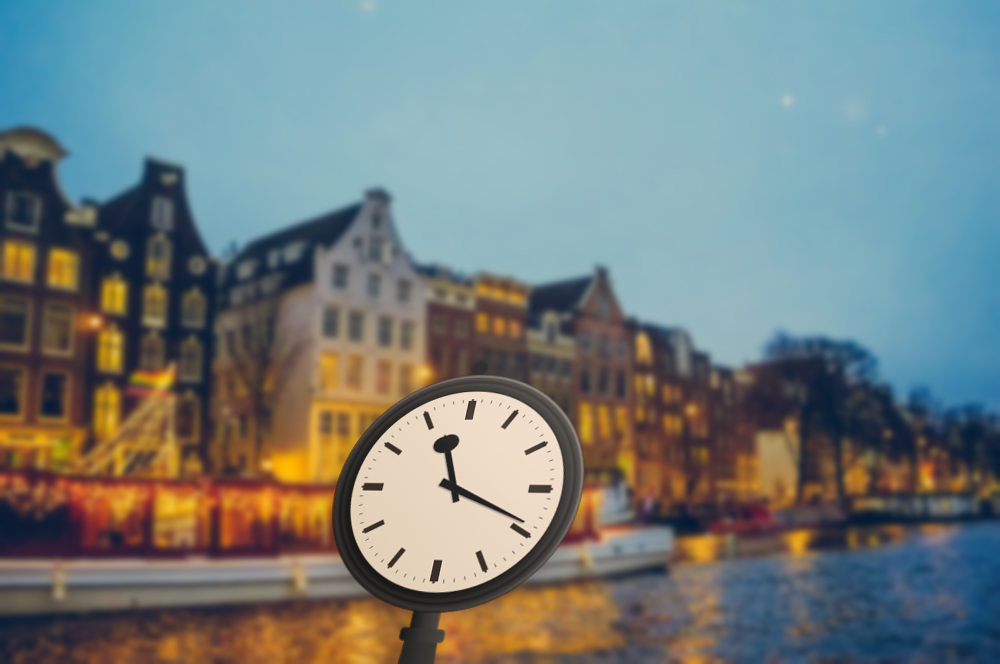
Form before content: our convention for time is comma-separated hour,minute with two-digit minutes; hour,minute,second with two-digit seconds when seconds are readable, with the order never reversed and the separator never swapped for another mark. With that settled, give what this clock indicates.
11,19
